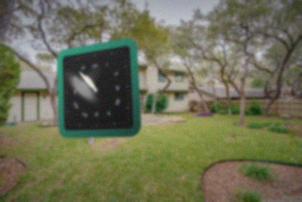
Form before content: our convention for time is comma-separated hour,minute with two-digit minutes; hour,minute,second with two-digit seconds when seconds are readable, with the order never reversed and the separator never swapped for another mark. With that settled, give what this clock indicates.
10,53
